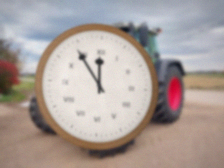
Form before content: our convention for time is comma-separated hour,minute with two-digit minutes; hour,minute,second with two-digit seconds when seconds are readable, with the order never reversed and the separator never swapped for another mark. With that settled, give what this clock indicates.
11,54
